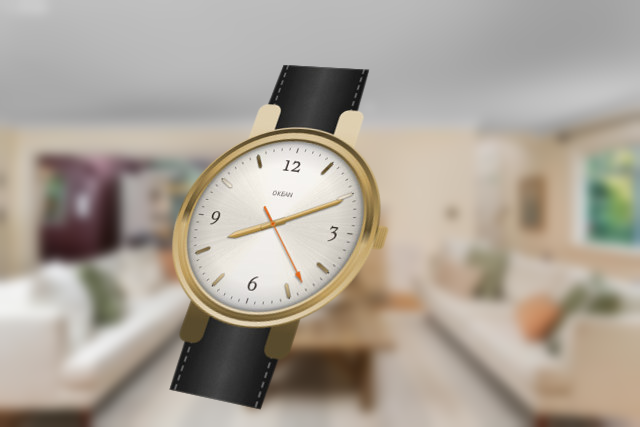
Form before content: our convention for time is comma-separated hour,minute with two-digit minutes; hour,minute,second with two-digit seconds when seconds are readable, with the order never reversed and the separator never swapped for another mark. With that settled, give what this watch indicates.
8,10,23
